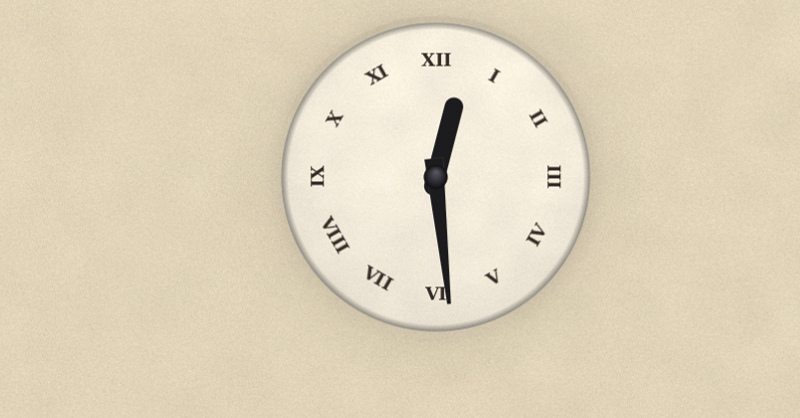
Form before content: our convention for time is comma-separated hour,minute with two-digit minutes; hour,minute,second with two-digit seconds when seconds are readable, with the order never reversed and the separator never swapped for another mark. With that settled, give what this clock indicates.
12,29
